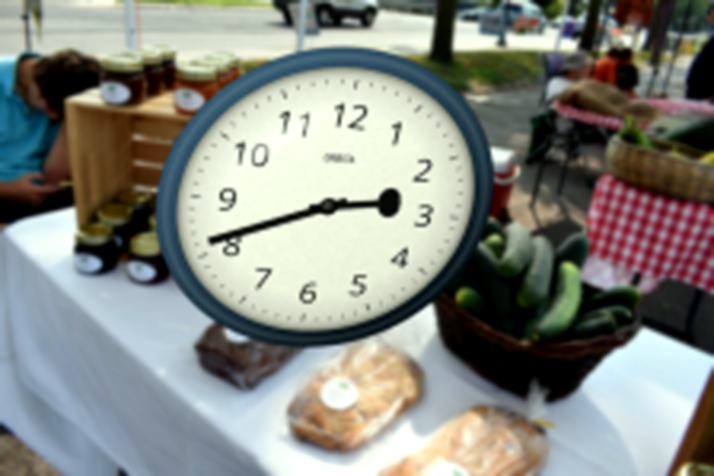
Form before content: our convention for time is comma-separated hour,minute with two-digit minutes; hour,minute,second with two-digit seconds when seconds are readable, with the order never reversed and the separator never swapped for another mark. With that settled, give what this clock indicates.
2,41
